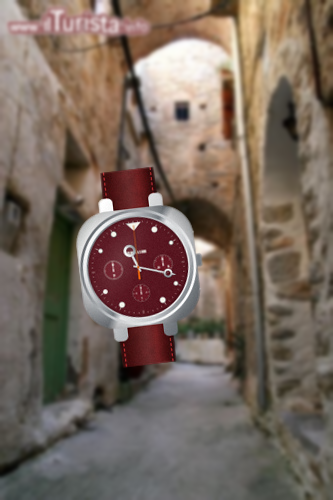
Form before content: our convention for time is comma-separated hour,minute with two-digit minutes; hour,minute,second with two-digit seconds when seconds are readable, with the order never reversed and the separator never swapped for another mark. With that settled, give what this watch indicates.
11,18
